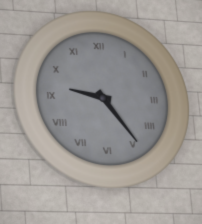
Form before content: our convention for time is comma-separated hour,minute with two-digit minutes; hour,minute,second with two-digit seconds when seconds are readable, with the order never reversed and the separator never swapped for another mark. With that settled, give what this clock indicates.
9,24
